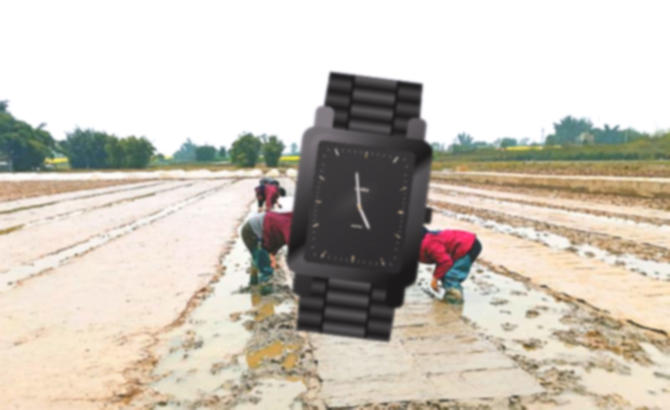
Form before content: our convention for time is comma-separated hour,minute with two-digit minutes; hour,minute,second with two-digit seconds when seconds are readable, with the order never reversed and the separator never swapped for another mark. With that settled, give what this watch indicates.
4,58
